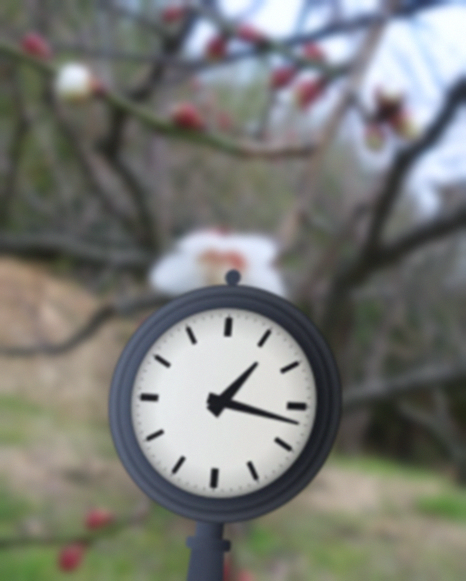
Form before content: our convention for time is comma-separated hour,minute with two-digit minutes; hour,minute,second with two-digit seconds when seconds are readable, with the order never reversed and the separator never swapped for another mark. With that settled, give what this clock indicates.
1,17
